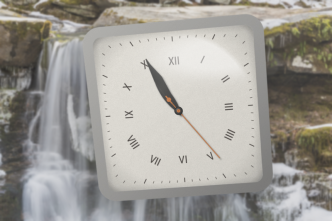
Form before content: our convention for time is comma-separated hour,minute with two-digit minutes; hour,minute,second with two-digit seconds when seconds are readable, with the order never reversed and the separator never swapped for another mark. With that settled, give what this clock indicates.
10,55,24
